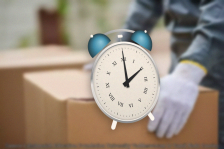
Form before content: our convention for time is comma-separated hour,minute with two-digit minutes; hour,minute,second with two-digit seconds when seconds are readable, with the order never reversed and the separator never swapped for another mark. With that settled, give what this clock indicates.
2,00
